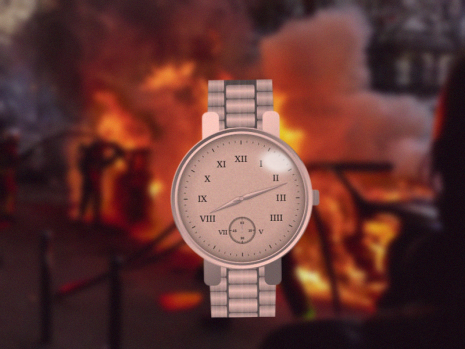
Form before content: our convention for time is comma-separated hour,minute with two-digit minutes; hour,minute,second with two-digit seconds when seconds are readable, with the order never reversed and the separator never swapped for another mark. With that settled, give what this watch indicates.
8,12
